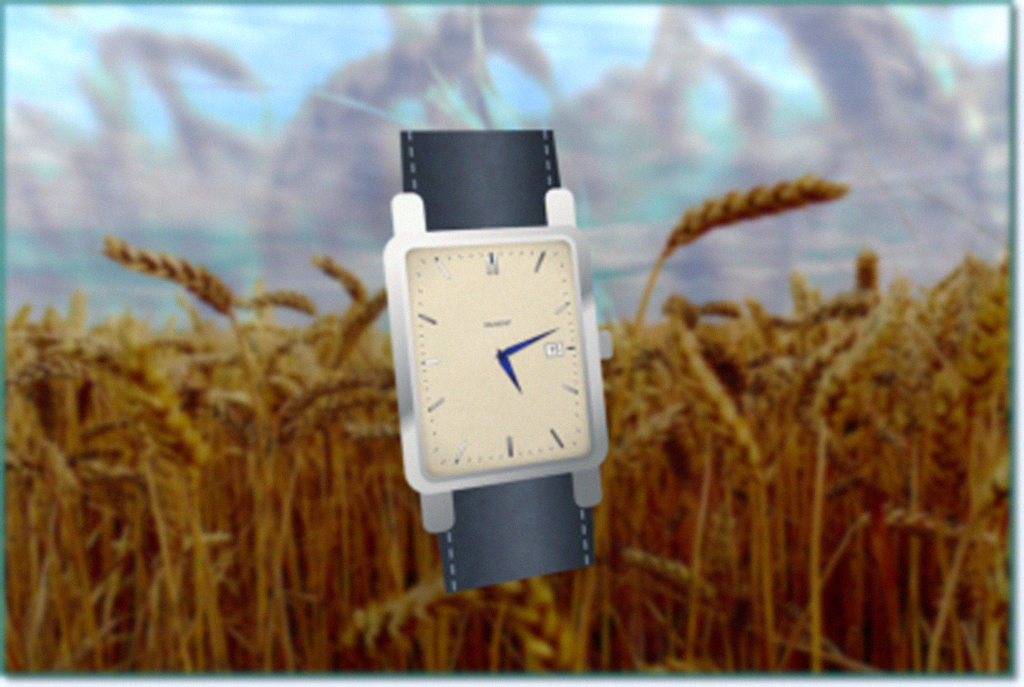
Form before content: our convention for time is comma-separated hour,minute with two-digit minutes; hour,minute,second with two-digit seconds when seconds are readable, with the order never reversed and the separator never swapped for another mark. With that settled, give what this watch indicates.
5,12
